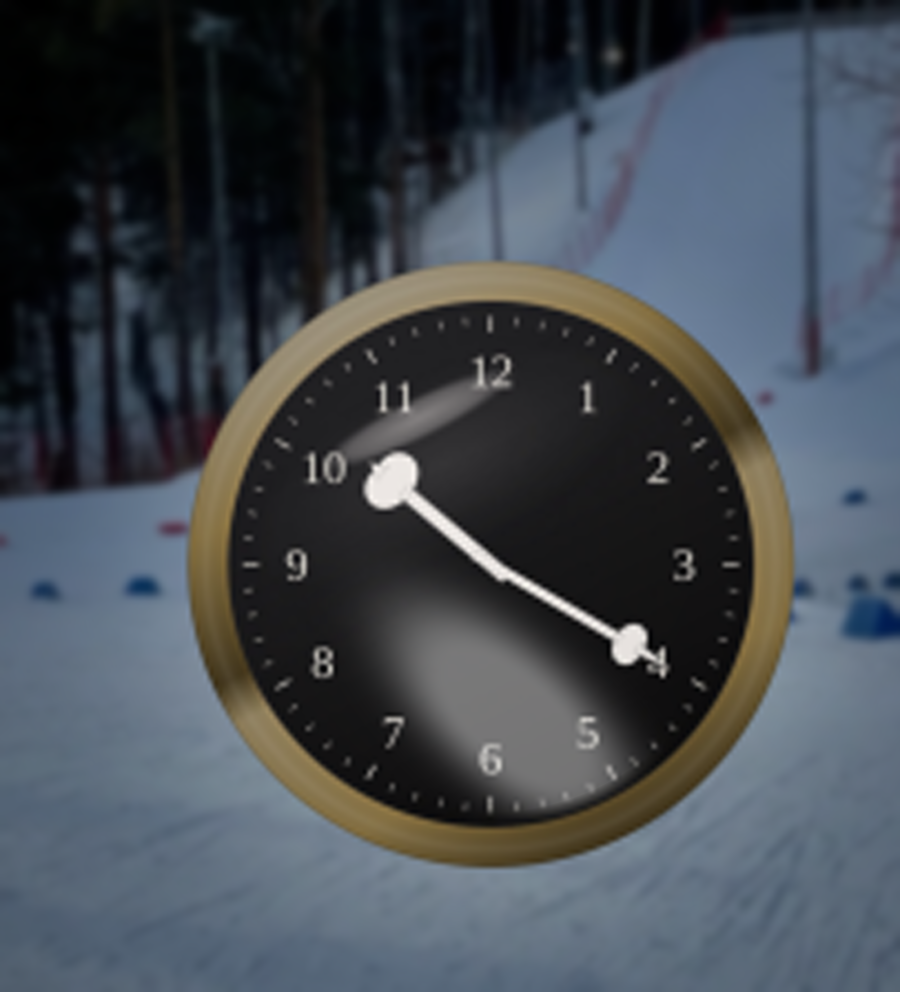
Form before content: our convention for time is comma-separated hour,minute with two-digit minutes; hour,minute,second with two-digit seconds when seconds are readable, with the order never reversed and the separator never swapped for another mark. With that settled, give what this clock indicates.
10,20
